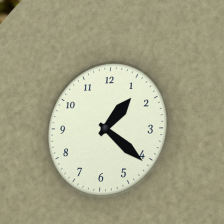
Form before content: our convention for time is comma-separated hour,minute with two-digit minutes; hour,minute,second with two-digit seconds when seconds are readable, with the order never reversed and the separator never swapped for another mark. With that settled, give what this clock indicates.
1,21
